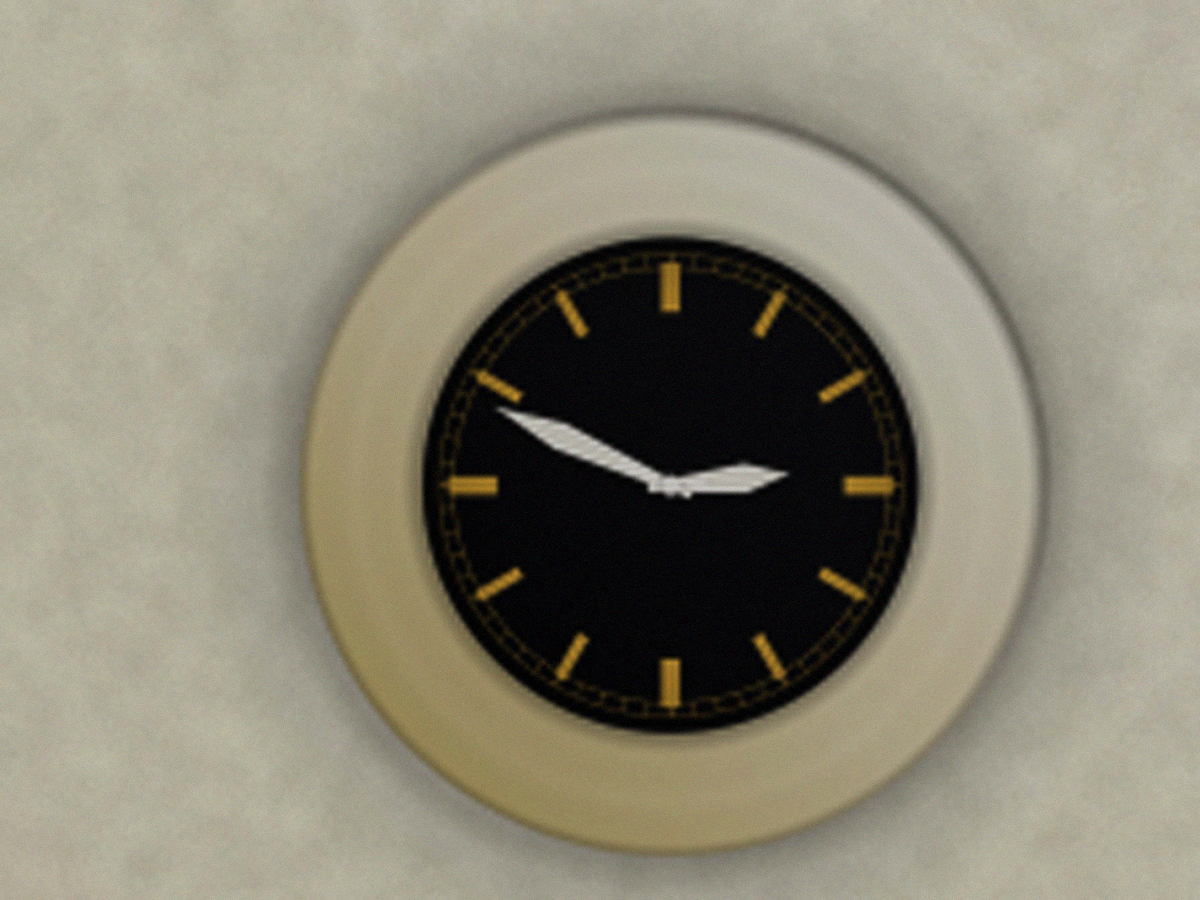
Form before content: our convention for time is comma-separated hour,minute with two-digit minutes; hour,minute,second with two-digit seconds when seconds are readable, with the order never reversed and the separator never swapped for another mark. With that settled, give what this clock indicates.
2,49
